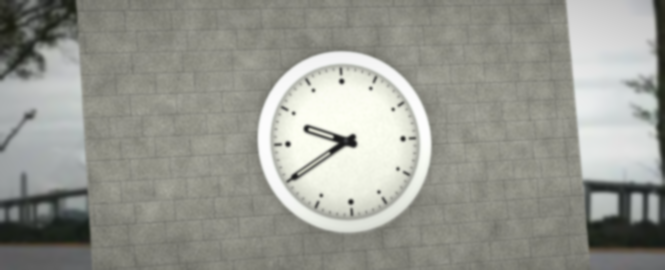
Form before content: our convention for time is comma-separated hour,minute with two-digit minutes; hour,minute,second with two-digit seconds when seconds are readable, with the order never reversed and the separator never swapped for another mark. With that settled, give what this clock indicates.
9,40
